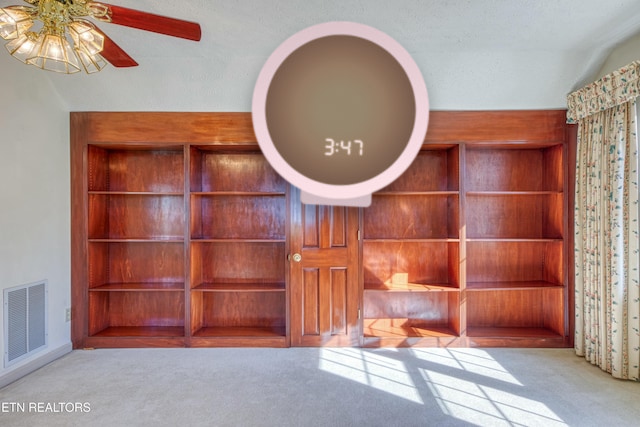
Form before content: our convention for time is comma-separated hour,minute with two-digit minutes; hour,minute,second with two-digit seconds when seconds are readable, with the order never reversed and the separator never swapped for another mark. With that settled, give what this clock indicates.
3,47
